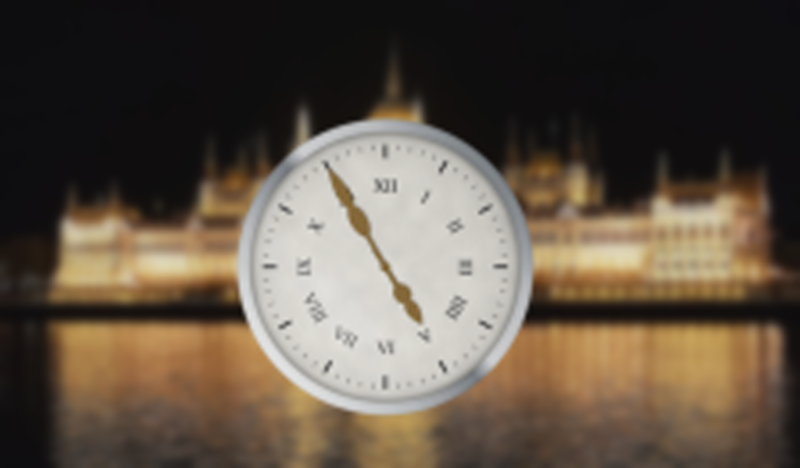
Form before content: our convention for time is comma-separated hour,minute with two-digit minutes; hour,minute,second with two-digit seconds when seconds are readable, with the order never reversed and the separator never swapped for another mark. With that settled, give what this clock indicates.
4,55
